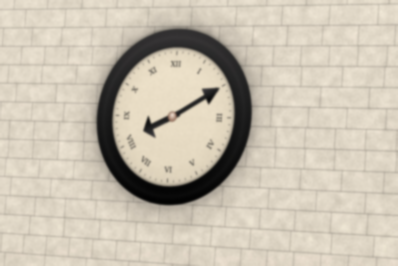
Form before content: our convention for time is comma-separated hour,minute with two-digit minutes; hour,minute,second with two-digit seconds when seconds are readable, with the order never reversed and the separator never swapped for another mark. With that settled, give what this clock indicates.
8,10
